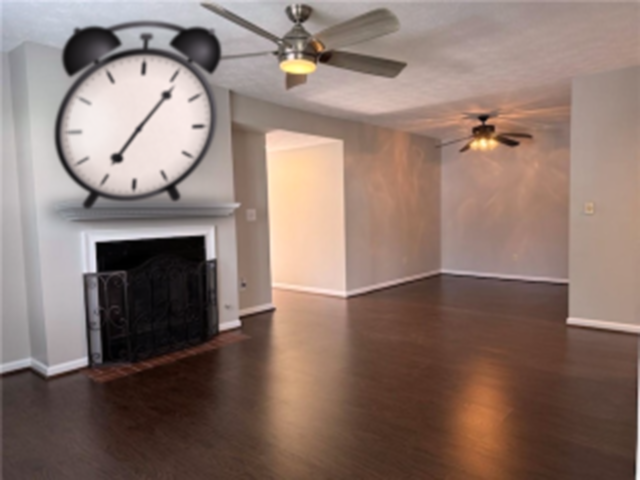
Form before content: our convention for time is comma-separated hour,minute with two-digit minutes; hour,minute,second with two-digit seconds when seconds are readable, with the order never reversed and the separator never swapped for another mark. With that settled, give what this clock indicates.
7,06
